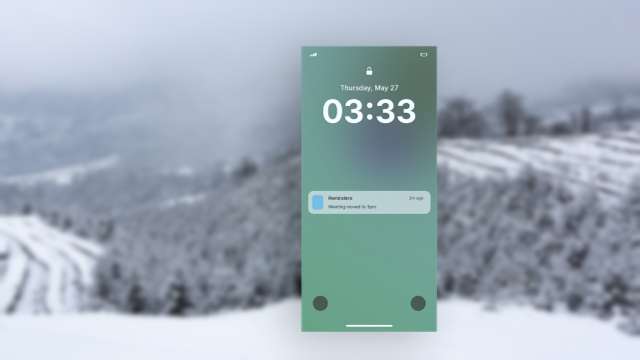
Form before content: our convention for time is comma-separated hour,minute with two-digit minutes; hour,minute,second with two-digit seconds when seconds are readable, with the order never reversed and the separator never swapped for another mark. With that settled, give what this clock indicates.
3,33
